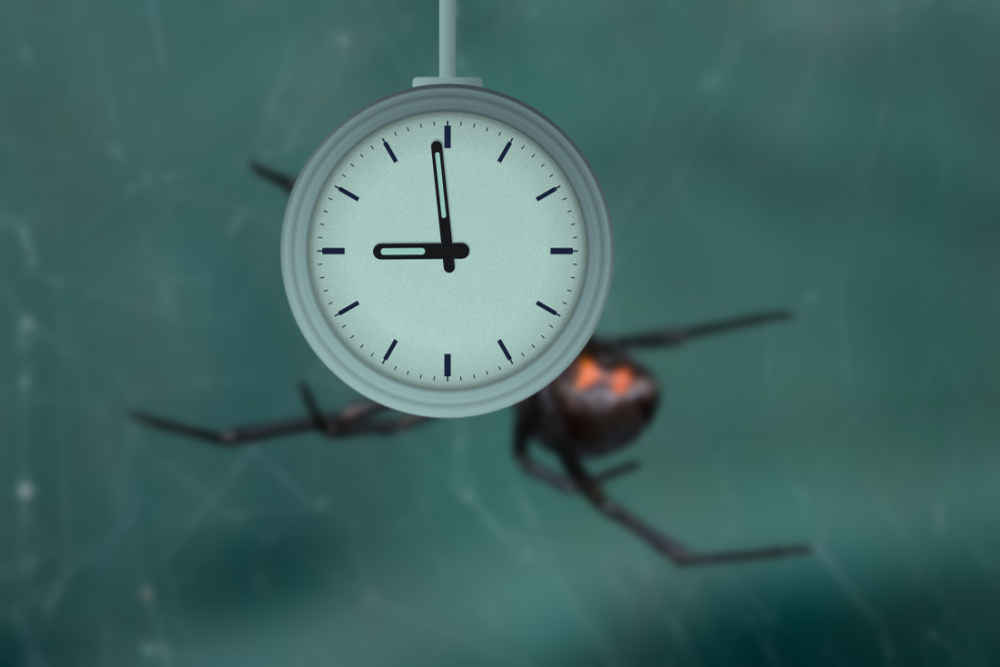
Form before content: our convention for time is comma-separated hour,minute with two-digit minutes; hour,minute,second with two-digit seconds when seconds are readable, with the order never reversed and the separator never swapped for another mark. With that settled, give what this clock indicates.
8,59
